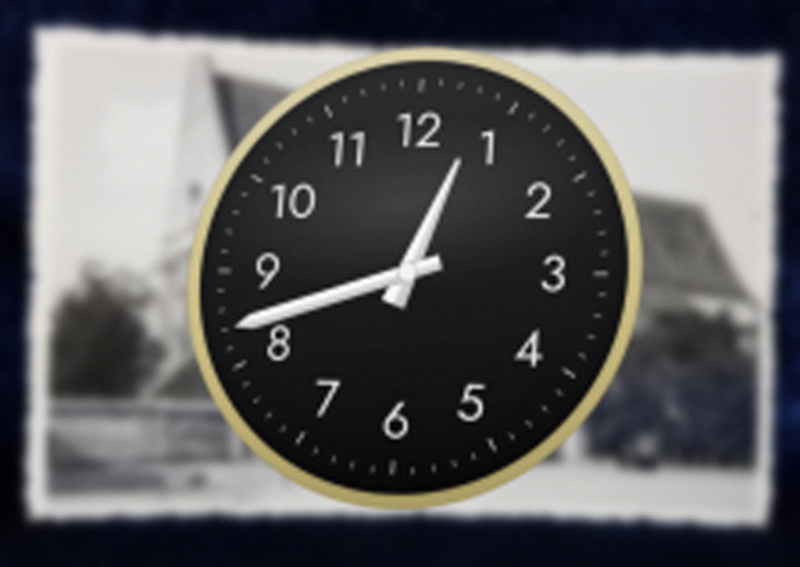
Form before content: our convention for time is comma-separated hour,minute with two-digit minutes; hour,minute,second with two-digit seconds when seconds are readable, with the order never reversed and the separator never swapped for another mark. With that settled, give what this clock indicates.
12,42
